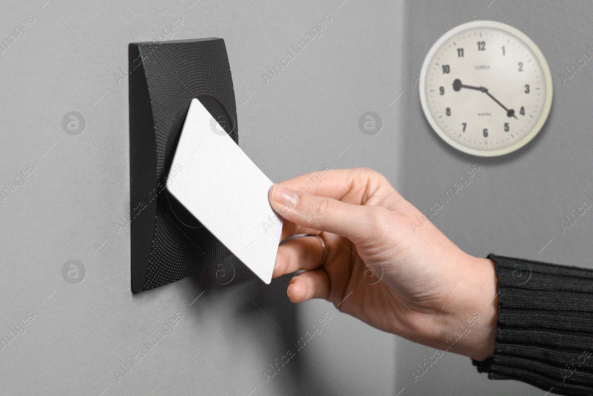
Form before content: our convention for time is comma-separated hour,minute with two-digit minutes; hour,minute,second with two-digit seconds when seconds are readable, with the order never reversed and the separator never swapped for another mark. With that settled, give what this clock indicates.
9,22
